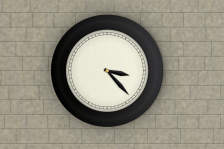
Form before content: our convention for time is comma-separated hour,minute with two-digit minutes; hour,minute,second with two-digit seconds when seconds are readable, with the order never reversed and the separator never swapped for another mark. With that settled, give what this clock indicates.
3,23
